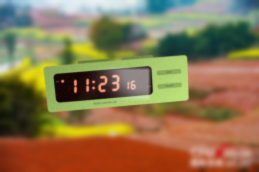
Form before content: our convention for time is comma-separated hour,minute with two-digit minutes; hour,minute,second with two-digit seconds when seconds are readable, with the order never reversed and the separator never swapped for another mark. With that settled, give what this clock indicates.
11,23,16
